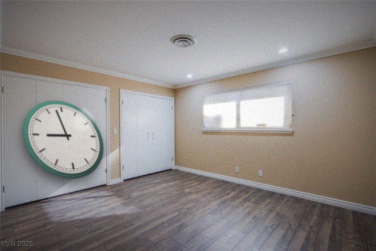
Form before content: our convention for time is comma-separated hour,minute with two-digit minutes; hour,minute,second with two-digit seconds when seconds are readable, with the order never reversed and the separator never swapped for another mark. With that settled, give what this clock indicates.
8,58
